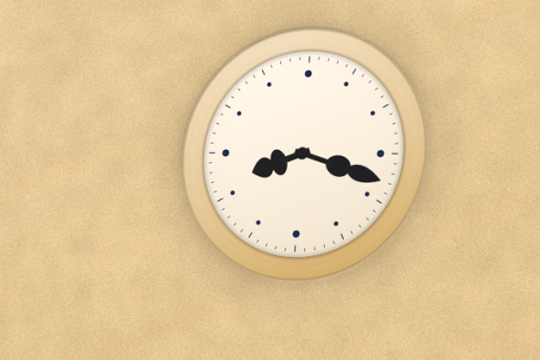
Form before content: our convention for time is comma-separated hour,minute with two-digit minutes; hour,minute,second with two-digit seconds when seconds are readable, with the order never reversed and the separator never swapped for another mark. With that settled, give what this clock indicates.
8,18
